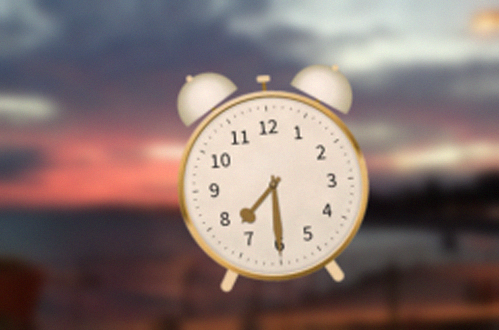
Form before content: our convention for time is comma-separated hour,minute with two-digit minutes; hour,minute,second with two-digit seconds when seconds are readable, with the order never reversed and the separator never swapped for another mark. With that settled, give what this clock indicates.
7,30
